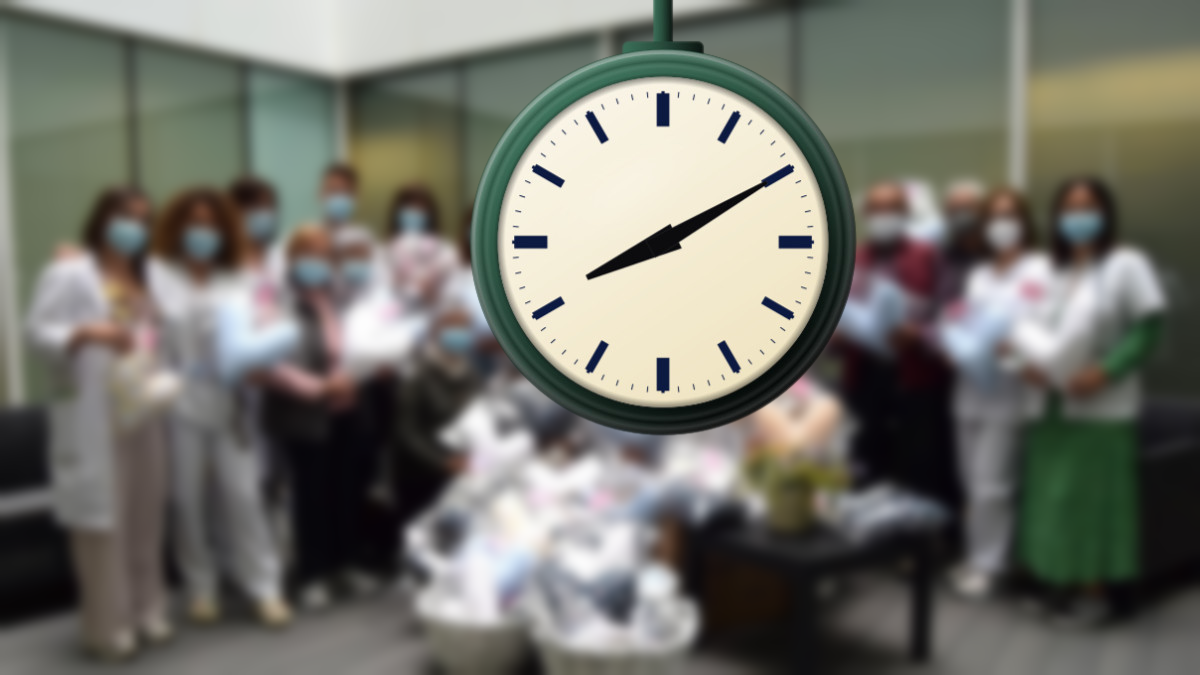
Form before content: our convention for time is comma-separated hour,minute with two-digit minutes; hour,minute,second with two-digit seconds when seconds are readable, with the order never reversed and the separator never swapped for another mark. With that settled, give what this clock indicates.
8,10
